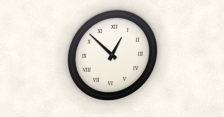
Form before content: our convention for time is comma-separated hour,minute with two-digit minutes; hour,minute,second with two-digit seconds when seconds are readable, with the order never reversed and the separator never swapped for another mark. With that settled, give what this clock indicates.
12,52
